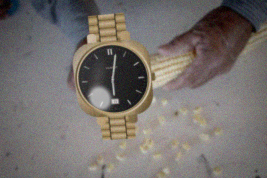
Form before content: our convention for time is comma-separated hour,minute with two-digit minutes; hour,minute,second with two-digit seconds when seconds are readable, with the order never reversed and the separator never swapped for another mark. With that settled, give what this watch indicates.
6,02
